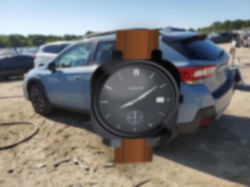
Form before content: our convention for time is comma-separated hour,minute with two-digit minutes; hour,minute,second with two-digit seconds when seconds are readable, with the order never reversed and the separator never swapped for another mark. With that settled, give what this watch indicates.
8,09
